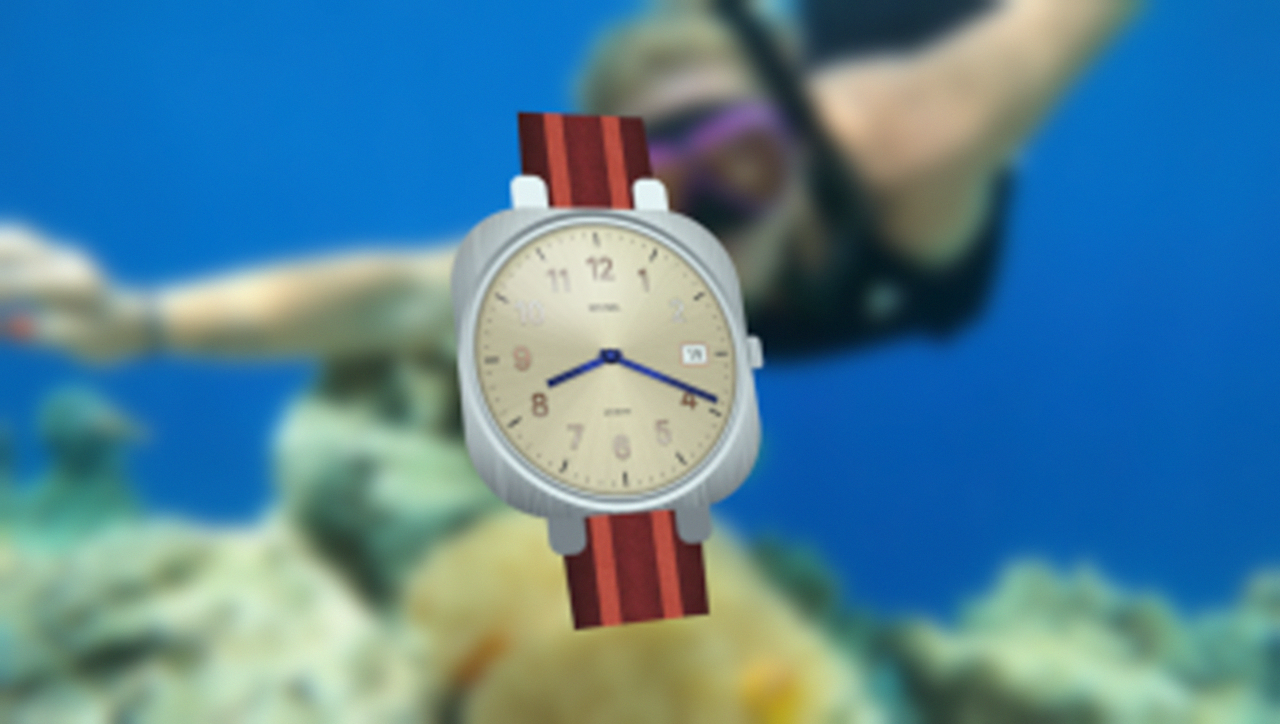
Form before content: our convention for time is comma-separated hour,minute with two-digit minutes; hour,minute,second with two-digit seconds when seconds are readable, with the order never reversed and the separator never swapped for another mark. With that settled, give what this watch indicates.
8,19
